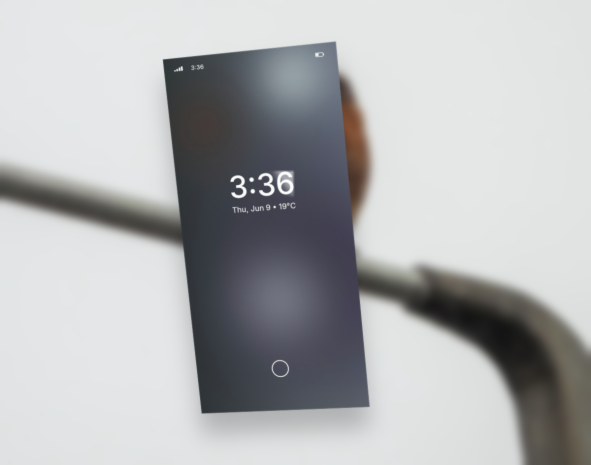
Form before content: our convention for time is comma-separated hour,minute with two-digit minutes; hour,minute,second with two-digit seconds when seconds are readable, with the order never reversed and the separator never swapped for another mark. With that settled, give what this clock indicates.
3,36
